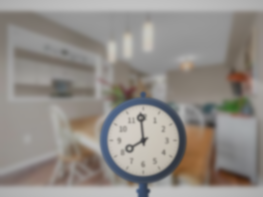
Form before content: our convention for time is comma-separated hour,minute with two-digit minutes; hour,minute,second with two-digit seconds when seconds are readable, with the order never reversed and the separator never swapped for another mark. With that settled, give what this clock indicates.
7,59
